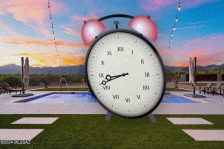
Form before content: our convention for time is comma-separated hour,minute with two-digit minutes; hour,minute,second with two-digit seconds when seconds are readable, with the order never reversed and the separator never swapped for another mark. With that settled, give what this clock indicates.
8,42
